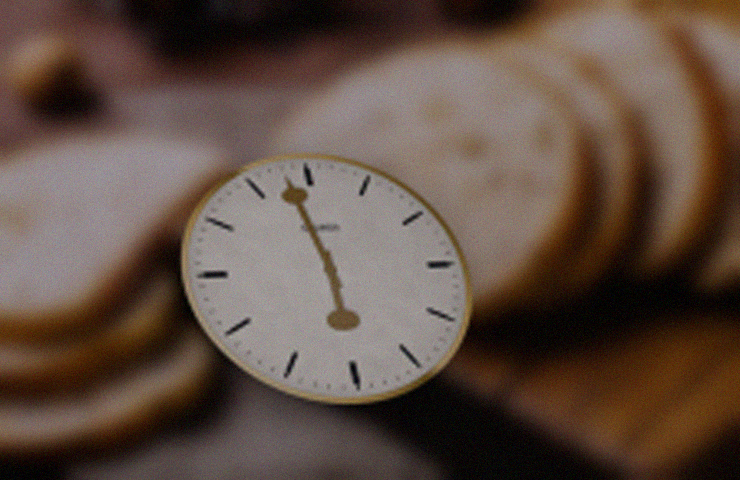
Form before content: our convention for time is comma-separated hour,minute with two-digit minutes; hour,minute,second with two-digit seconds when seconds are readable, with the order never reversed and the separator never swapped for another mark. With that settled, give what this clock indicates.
5,58
